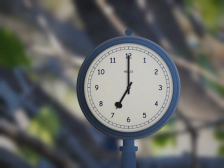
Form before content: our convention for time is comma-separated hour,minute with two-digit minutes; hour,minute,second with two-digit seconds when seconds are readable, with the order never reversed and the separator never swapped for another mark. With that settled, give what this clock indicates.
7,00
